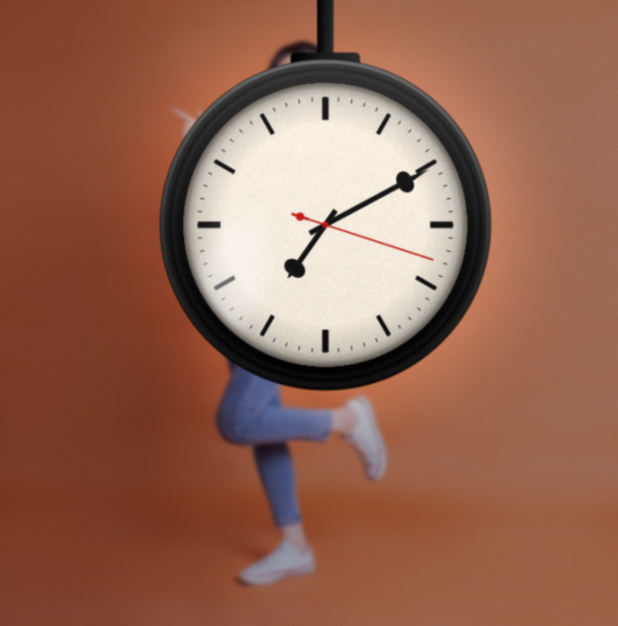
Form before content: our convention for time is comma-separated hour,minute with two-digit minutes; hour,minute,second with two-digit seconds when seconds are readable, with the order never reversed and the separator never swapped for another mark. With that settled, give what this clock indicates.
7,10,18
